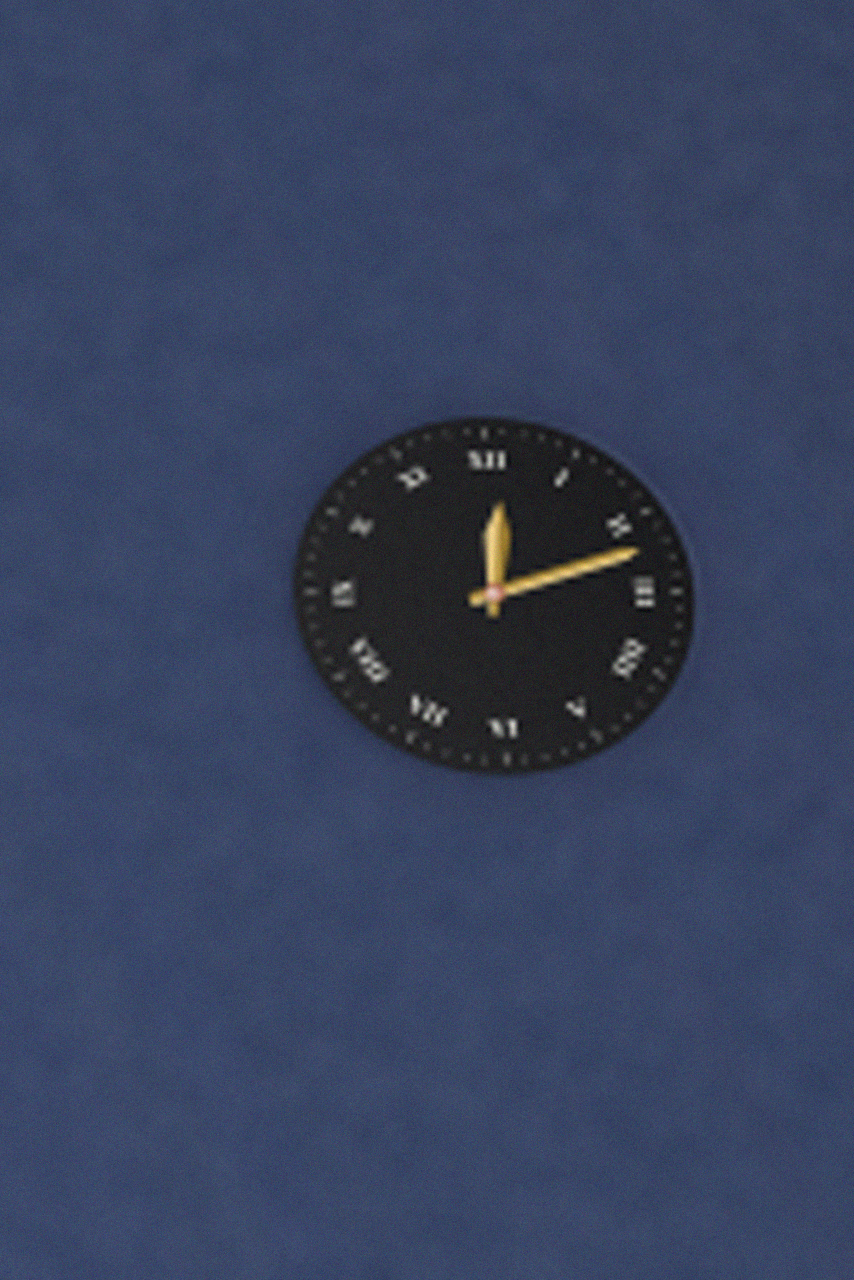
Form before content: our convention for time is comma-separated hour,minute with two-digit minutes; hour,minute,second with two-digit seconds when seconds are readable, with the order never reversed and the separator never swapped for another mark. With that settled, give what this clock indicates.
12,12
